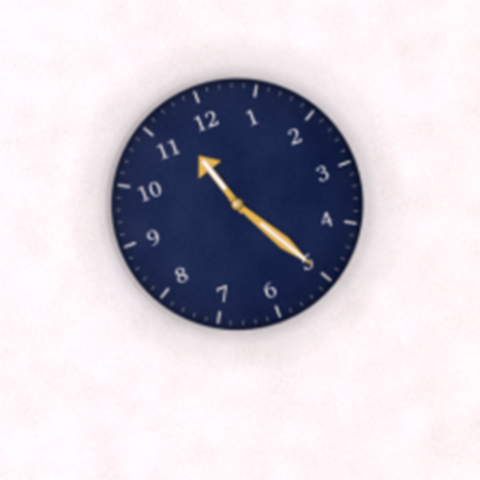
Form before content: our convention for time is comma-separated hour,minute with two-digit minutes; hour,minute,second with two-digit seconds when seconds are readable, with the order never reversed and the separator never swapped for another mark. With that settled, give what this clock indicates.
11,25
